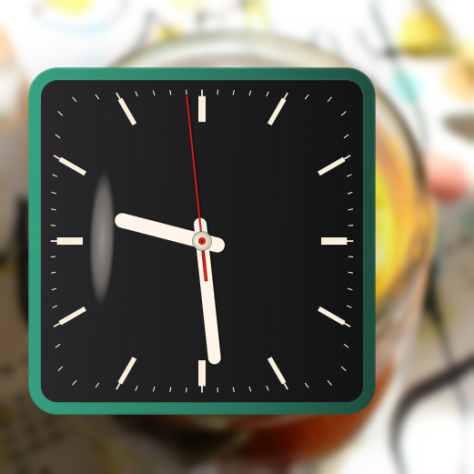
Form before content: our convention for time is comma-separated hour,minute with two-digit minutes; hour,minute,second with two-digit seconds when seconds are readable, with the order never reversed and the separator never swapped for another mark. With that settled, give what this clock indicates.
9,28,59
